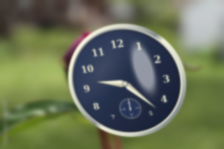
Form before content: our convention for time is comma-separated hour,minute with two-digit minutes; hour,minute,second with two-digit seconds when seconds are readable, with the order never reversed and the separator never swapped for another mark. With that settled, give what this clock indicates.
9,23
